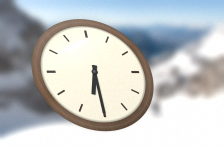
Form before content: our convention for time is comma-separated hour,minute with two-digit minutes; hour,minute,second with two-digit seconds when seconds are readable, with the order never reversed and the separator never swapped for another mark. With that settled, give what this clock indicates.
6,30
